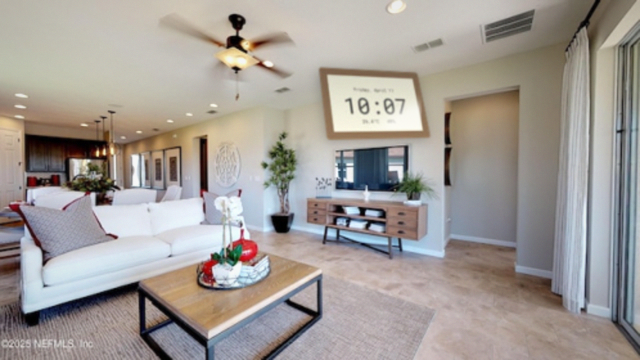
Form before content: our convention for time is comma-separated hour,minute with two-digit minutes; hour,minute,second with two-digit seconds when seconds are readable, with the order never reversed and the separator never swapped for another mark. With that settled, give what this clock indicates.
10,07
